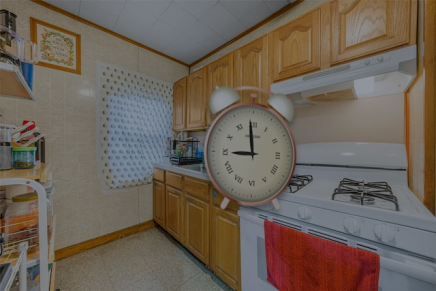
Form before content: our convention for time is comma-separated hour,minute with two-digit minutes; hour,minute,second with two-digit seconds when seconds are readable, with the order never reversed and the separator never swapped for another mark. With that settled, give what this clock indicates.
8,59
